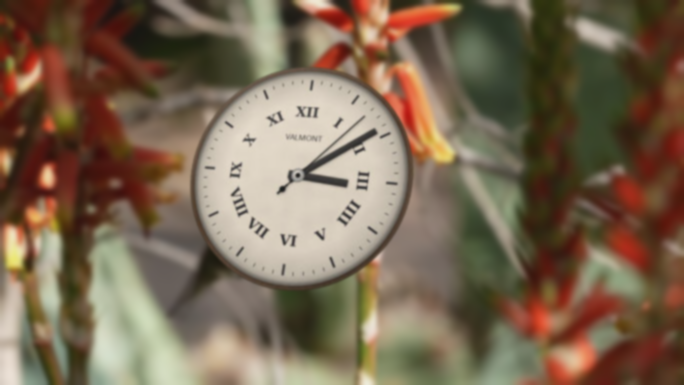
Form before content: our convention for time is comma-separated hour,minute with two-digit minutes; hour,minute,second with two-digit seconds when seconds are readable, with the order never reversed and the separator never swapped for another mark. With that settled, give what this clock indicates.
3,09,07
